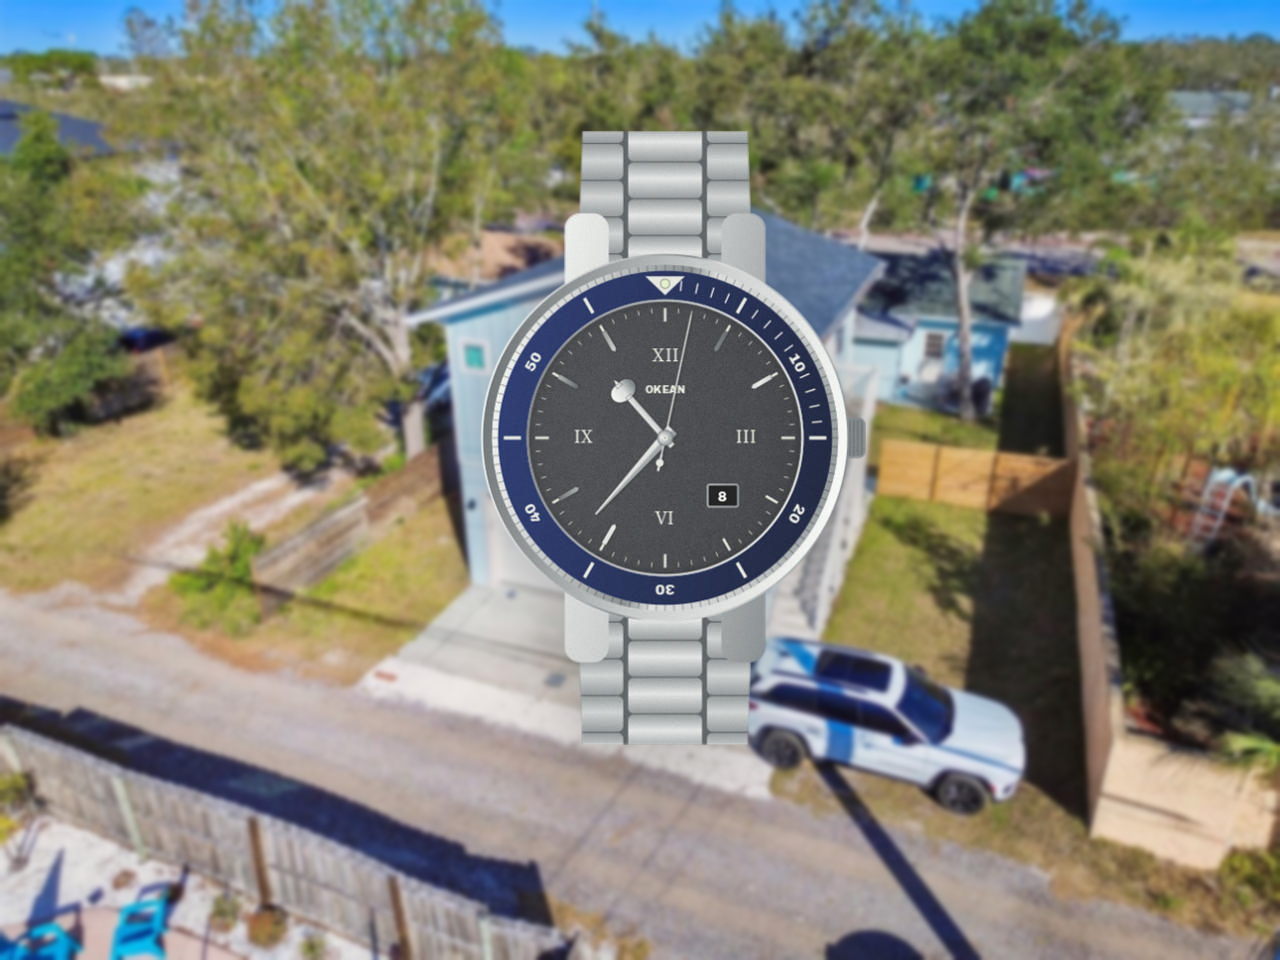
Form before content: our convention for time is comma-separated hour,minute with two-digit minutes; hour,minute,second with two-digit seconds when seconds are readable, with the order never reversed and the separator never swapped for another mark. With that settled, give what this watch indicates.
10,37,02
